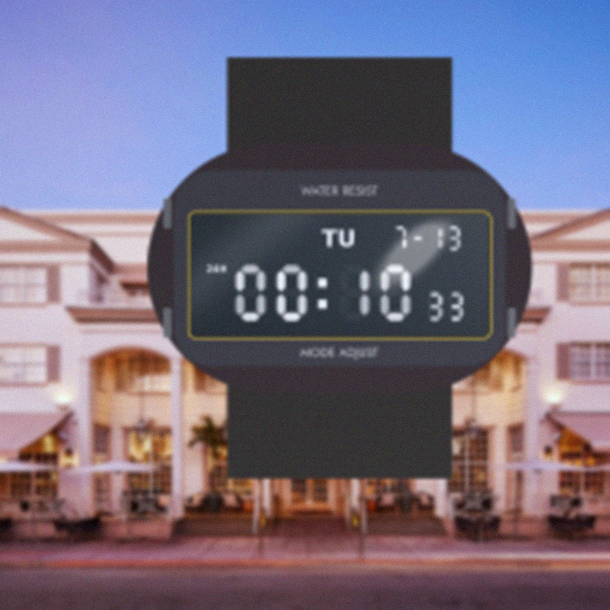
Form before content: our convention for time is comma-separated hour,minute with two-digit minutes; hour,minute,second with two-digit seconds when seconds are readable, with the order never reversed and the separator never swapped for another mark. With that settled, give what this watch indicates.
0,10,33
